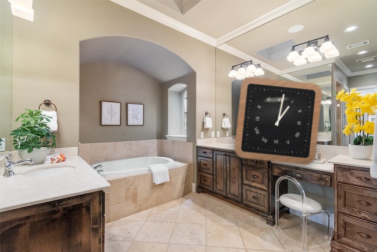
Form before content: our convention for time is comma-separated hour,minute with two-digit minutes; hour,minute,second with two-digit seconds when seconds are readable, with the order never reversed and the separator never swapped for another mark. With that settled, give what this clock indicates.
1,01
